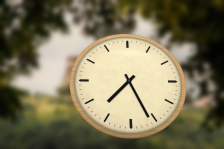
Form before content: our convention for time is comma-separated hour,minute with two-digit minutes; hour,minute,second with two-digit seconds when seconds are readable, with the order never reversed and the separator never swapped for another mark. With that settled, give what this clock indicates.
7,26
